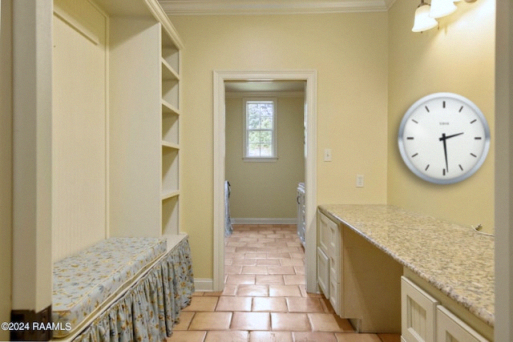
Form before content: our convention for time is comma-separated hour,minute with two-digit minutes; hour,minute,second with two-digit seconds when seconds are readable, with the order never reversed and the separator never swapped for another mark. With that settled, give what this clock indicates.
2,29
